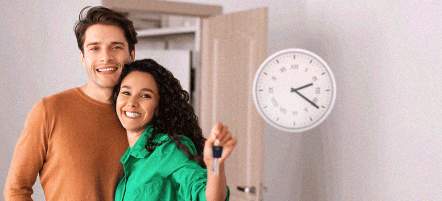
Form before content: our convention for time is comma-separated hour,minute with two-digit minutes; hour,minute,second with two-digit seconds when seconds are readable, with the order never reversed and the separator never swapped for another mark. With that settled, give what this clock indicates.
2,21
